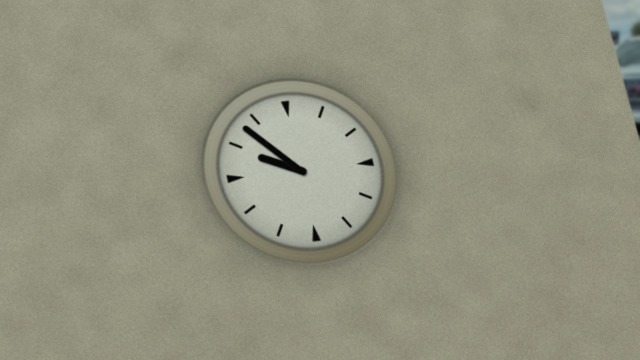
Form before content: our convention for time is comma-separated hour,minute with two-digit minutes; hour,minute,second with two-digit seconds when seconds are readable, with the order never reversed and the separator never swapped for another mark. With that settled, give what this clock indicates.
9,53
